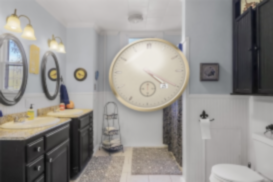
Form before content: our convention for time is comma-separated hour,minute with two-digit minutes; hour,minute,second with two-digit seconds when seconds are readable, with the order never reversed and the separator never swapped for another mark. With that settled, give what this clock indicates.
4,20
